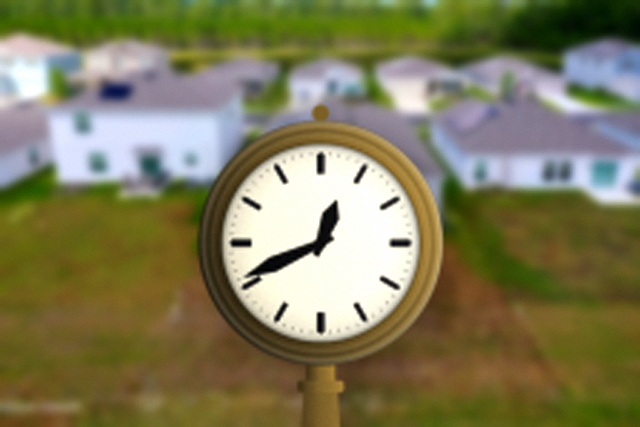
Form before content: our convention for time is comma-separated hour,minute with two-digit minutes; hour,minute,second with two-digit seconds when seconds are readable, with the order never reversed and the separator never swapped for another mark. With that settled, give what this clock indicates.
12,41
